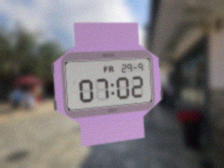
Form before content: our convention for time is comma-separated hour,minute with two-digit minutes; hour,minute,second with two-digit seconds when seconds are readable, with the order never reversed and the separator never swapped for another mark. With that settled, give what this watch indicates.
7,02
